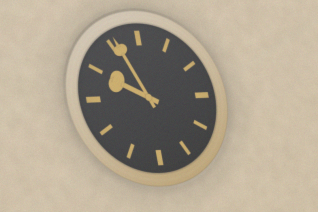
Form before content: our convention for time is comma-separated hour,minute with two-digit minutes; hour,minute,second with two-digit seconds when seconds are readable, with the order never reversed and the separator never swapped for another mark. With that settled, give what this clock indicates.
9,56
